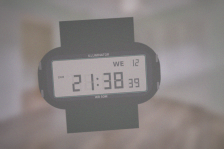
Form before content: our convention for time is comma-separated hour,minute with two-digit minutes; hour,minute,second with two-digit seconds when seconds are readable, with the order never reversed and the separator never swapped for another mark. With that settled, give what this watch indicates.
21,38,39
